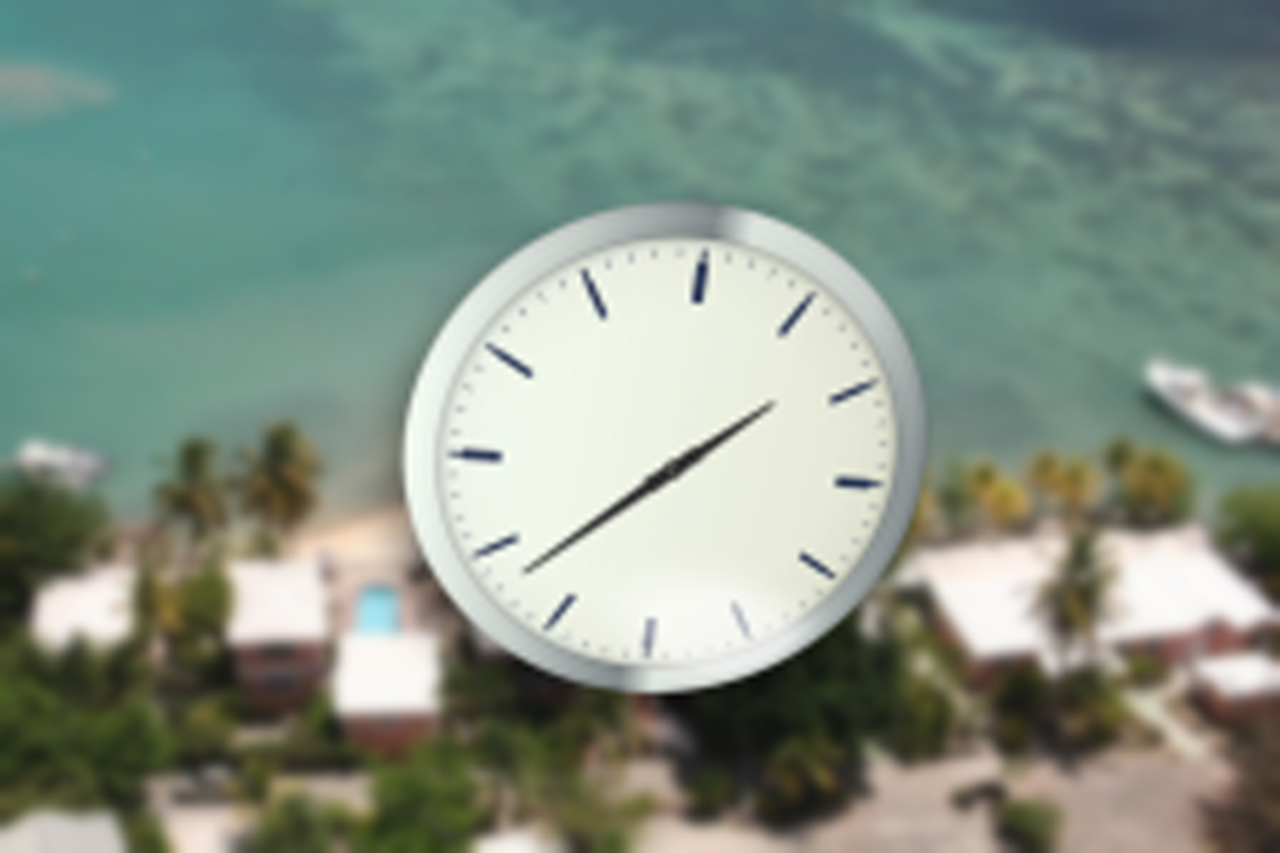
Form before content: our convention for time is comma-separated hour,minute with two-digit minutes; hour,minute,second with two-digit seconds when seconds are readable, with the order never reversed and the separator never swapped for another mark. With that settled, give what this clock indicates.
1,38
